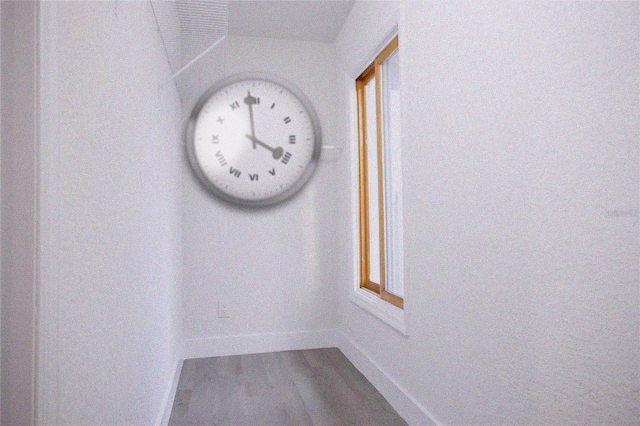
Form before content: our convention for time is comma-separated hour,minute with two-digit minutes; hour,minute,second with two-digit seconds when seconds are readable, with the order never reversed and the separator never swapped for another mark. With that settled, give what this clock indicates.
3,59
